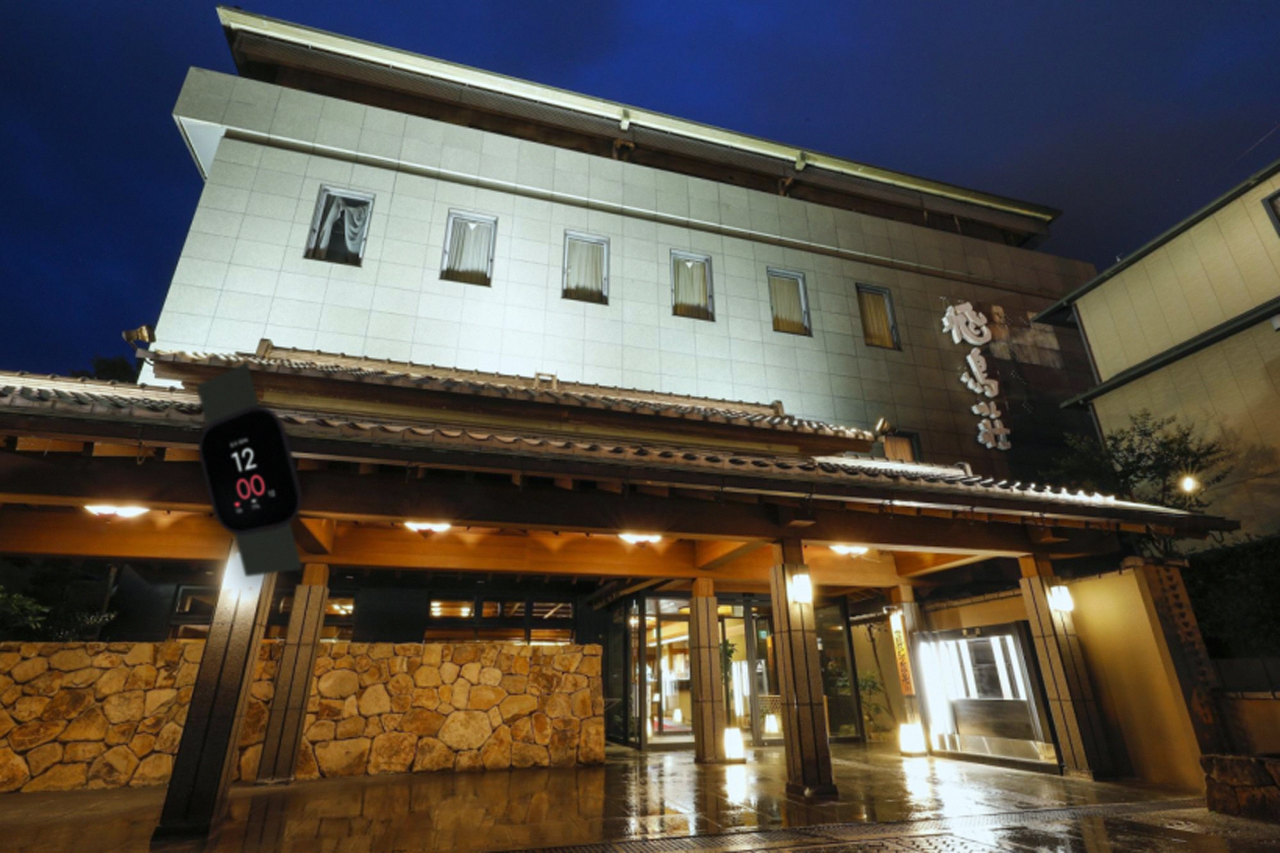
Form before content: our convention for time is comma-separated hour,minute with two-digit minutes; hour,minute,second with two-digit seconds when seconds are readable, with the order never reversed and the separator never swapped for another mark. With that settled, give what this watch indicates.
12,00
